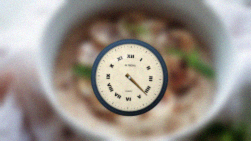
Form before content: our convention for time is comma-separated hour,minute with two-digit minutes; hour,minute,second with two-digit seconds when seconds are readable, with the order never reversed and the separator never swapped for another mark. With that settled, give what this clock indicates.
4,22
